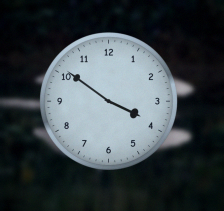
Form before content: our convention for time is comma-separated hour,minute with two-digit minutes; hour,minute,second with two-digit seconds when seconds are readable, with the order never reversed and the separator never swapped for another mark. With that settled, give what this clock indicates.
3,51
